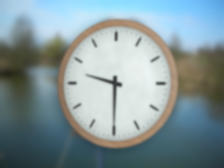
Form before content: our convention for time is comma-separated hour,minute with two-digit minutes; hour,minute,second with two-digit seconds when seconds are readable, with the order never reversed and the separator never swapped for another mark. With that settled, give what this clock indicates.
9,30
